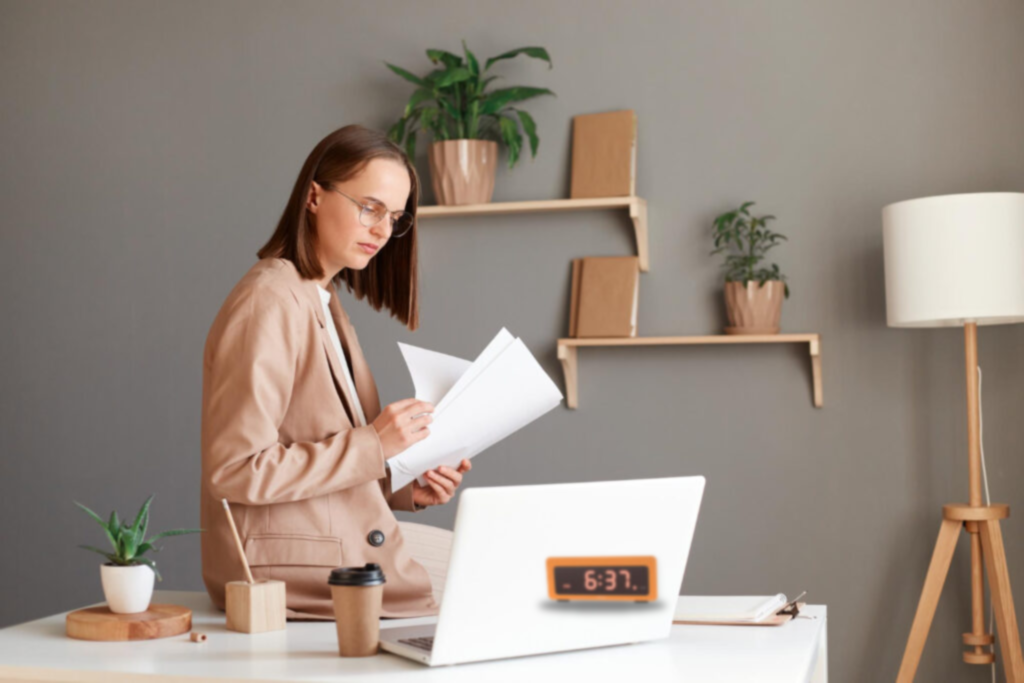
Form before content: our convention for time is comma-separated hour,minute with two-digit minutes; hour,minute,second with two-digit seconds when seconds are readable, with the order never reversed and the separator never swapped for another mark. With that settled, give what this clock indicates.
6,37
